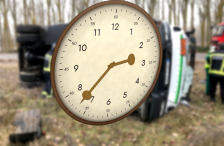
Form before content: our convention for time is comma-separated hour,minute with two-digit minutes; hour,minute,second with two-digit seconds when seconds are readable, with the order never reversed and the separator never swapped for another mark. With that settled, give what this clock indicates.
2,37
